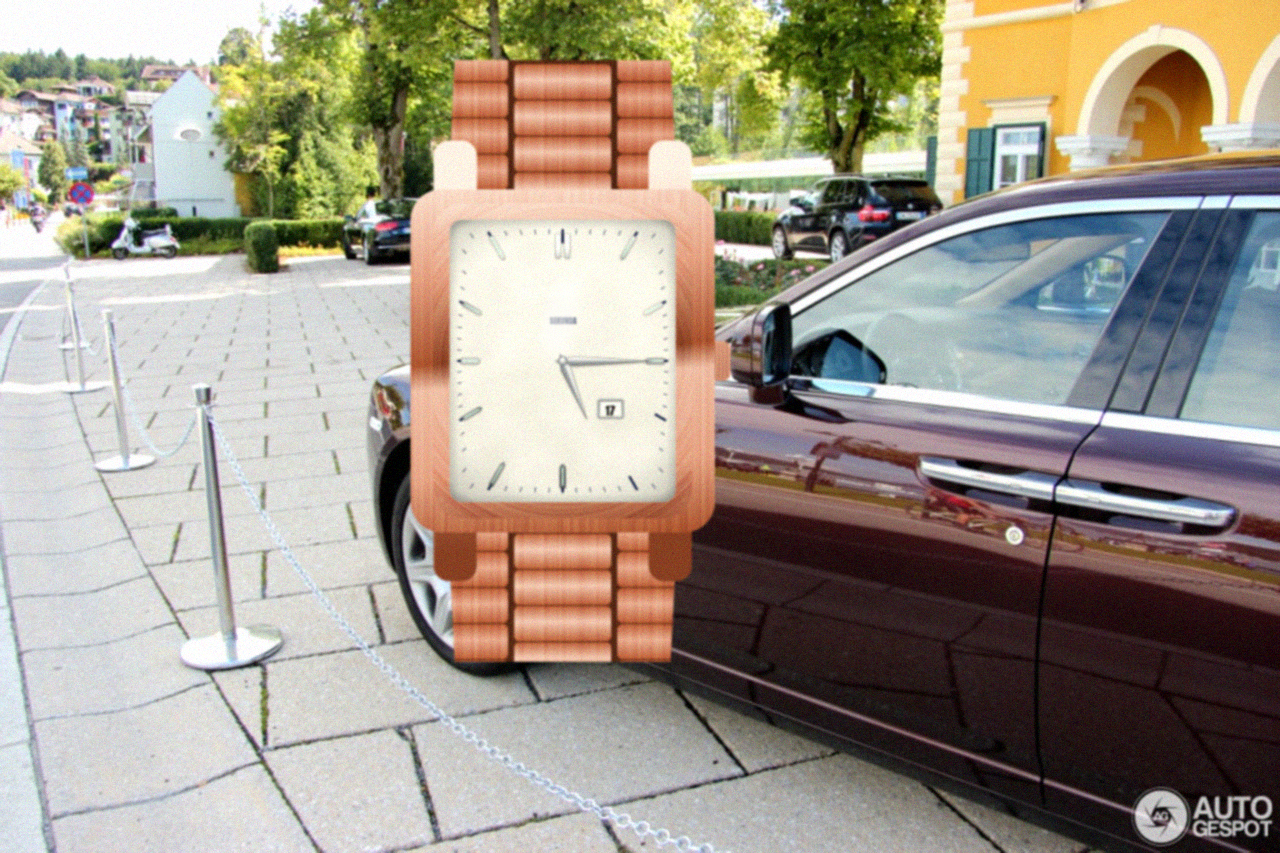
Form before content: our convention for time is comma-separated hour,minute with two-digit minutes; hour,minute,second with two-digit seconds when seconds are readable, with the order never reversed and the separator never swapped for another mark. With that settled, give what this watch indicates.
5,15
